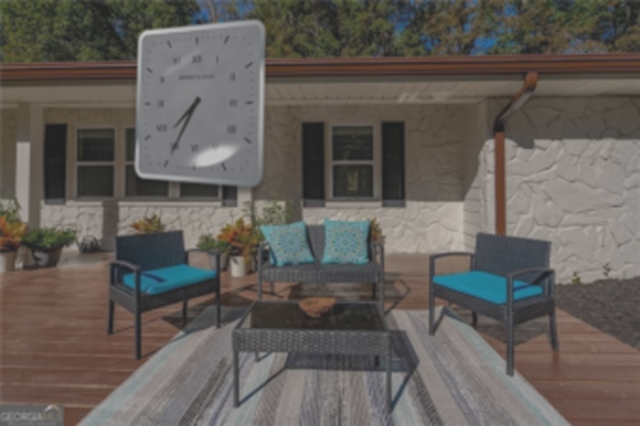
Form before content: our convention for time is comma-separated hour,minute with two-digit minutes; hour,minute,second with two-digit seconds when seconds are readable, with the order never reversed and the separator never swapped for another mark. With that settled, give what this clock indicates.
7,35
